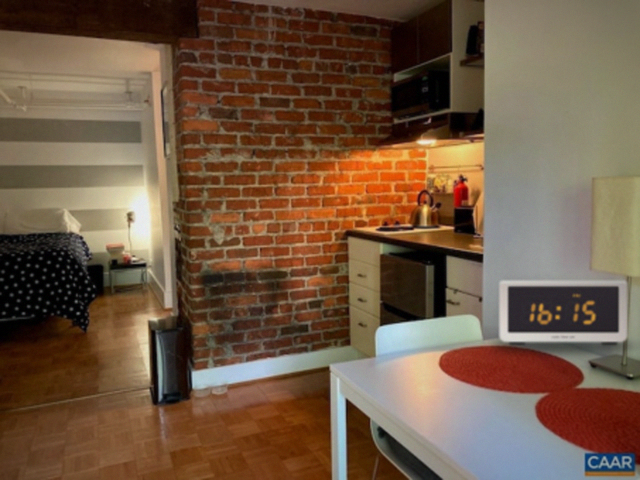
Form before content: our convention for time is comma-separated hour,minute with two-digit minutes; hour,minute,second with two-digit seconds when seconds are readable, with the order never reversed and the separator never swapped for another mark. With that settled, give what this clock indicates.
16,15
